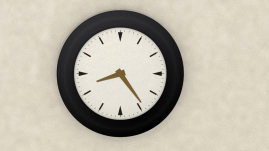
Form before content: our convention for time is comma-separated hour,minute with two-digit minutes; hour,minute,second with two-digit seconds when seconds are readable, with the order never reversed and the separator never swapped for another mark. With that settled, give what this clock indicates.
8,24
